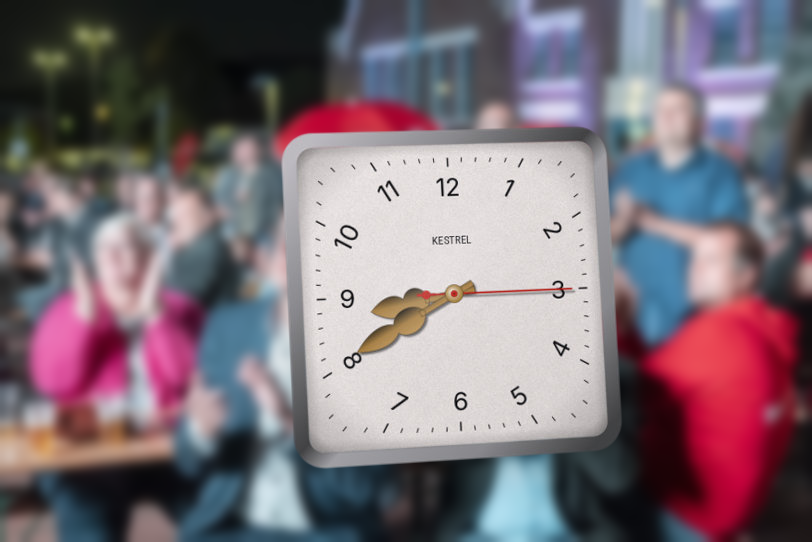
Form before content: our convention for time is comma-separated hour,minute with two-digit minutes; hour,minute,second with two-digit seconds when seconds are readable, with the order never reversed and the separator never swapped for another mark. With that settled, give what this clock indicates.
8,40,15
